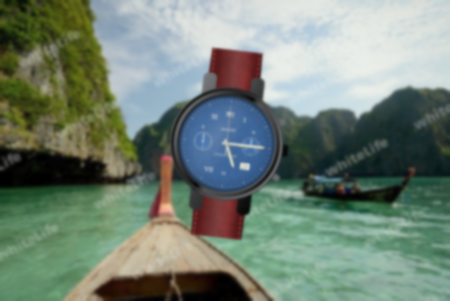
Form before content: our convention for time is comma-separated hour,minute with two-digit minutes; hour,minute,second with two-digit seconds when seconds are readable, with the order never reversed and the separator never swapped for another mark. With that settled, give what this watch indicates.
5,15
